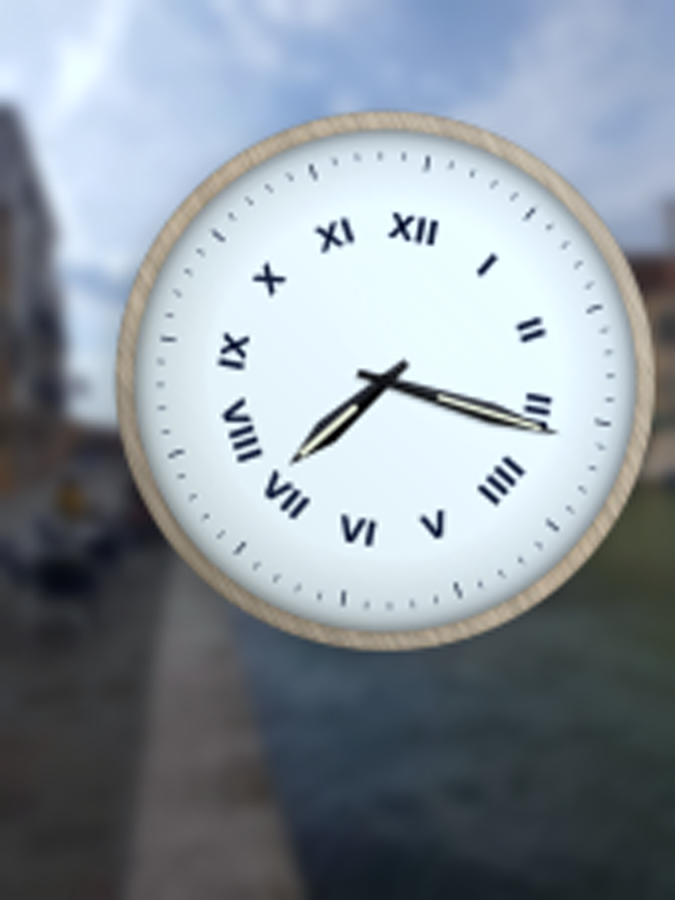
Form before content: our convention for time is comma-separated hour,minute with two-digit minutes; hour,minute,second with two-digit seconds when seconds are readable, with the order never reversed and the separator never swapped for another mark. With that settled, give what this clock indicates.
7,16
